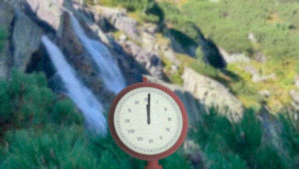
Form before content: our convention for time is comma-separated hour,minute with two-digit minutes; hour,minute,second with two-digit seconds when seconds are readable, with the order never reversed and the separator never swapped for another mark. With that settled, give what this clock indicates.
12,01
